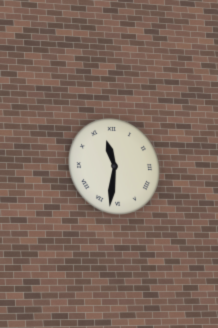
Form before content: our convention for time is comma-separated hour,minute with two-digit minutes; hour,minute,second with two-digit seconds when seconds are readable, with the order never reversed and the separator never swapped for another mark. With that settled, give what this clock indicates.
11,32
